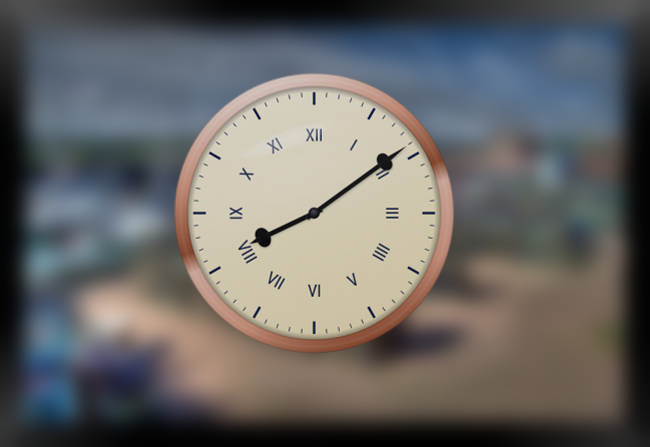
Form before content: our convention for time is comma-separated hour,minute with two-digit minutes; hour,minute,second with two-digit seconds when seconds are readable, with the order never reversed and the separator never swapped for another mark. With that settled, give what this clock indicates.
8,09
